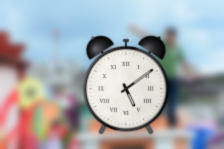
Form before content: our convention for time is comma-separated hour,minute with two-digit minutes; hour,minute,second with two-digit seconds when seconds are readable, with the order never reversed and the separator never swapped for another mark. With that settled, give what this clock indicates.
5,09
